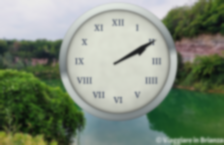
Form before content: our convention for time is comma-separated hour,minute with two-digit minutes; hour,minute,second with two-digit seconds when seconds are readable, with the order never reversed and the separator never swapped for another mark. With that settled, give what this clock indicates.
2,10
